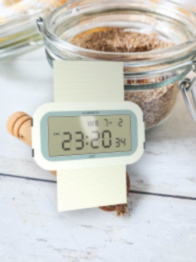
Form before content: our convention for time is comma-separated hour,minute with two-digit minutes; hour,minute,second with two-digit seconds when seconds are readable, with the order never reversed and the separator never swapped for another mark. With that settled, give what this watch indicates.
23,20
